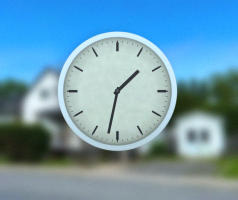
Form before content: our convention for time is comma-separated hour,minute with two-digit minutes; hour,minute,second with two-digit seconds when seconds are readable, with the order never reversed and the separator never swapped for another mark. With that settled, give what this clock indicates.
1,32
